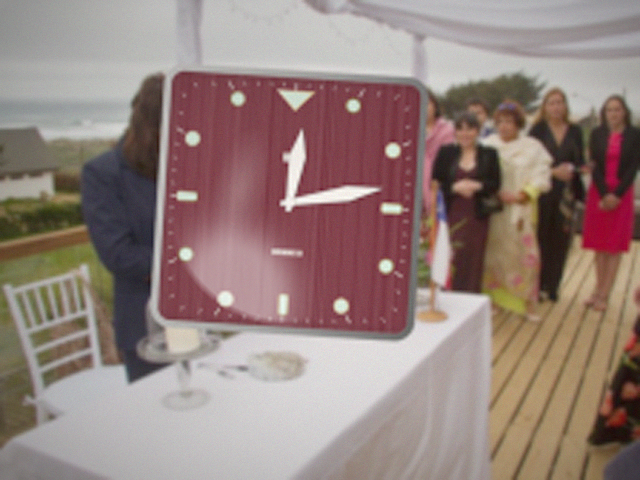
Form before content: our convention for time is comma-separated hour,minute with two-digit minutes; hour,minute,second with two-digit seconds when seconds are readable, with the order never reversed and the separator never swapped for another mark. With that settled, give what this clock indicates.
12,13
